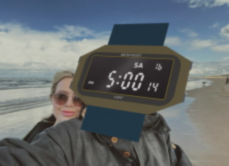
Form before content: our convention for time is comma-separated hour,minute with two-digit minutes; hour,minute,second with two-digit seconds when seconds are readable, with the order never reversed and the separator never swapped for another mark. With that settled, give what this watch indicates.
5,00,14
